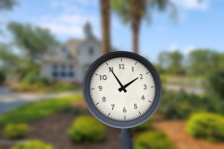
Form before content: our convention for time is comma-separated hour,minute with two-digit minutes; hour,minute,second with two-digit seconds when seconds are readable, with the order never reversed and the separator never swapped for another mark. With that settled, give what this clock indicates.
1,55
